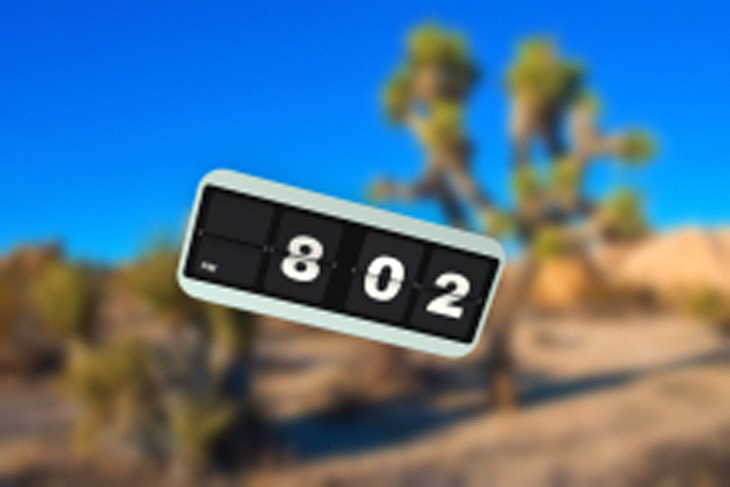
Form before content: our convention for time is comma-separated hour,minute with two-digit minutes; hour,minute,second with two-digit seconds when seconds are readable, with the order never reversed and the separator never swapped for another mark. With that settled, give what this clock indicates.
8,02
